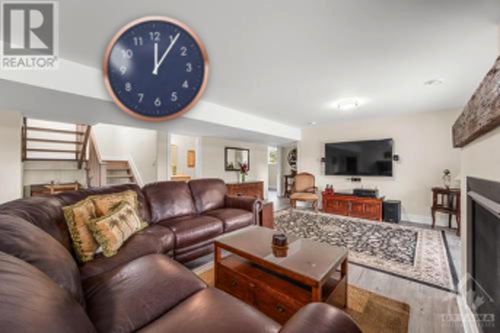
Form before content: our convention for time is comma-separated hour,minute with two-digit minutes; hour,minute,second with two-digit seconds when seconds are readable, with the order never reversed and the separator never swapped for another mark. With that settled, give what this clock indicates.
12,06
